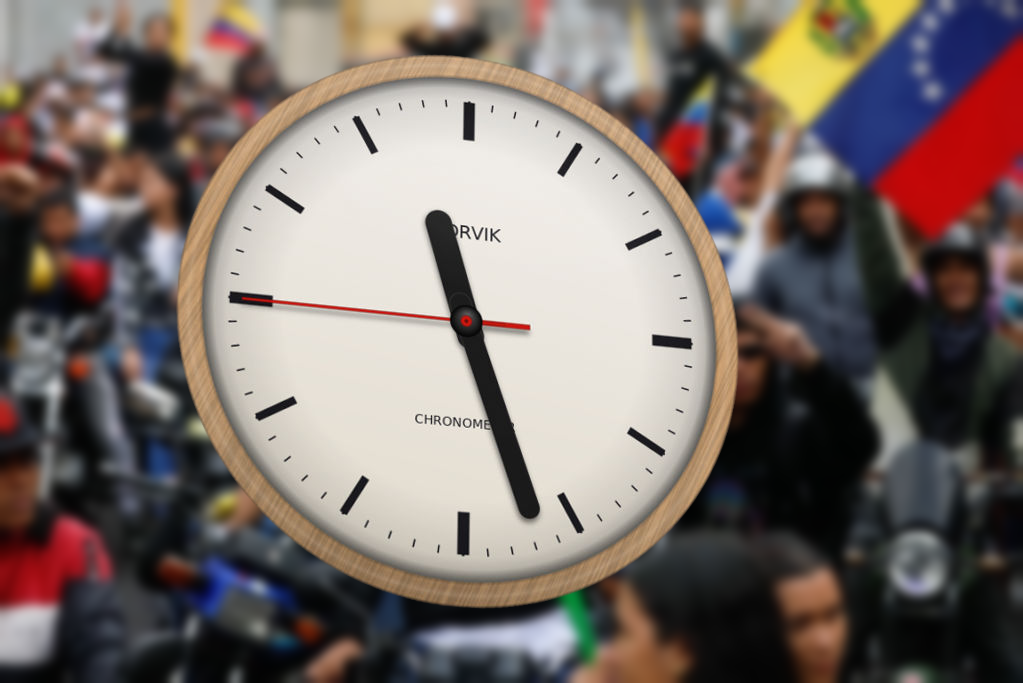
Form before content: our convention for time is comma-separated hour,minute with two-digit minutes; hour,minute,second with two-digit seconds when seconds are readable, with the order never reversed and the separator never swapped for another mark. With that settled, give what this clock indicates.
11,26,45
